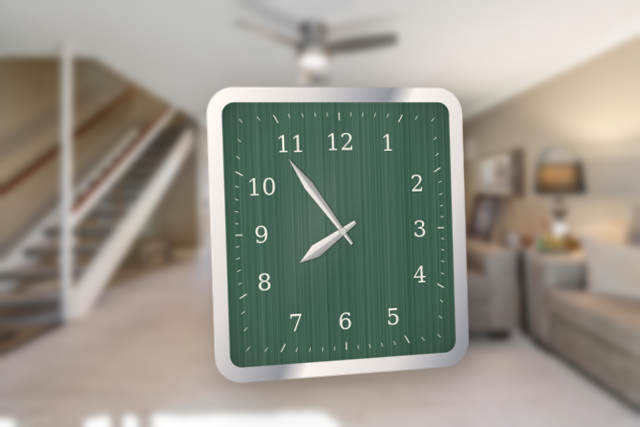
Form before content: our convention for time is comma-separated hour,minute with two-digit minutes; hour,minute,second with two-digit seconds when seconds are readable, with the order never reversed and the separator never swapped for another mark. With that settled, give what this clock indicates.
7,54
